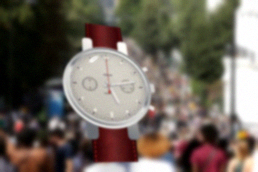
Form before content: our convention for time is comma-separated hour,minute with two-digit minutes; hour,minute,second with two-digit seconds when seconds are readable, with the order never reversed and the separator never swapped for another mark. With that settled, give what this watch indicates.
5,13
